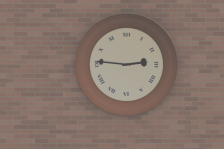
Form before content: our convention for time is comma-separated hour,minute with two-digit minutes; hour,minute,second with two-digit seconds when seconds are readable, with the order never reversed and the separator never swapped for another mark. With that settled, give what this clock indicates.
2,46
